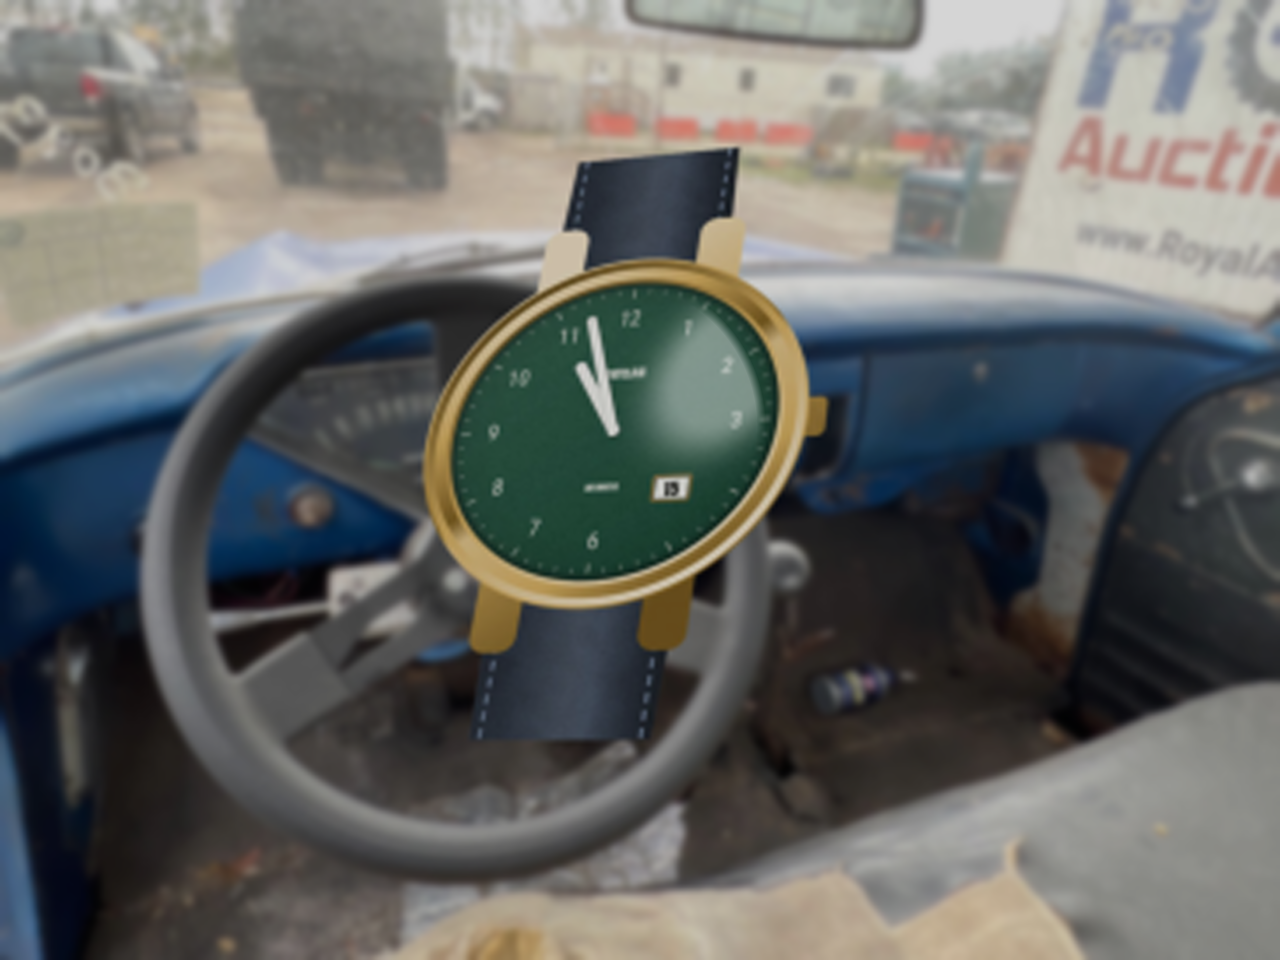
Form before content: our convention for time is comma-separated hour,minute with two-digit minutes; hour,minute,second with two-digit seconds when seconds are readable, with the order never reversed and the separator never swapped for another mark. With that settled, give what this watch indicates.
10,57
